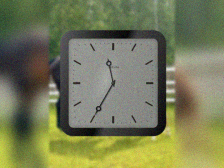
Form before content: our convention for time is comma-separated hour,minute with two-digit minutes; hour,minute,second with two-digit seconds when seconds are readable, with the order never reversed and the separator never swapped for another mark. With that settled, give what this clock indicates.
11,35
